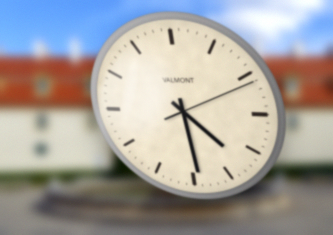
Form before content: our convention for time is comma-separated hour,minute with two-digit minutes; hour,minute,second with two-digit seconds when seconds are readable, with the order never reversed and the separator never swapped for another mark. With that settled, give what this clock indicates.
4,29,11
